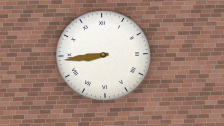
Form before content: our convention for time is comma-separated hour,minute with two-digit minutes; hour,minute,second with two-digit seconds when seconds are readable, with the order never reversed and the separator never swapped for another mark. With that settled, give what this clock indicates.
8,44
